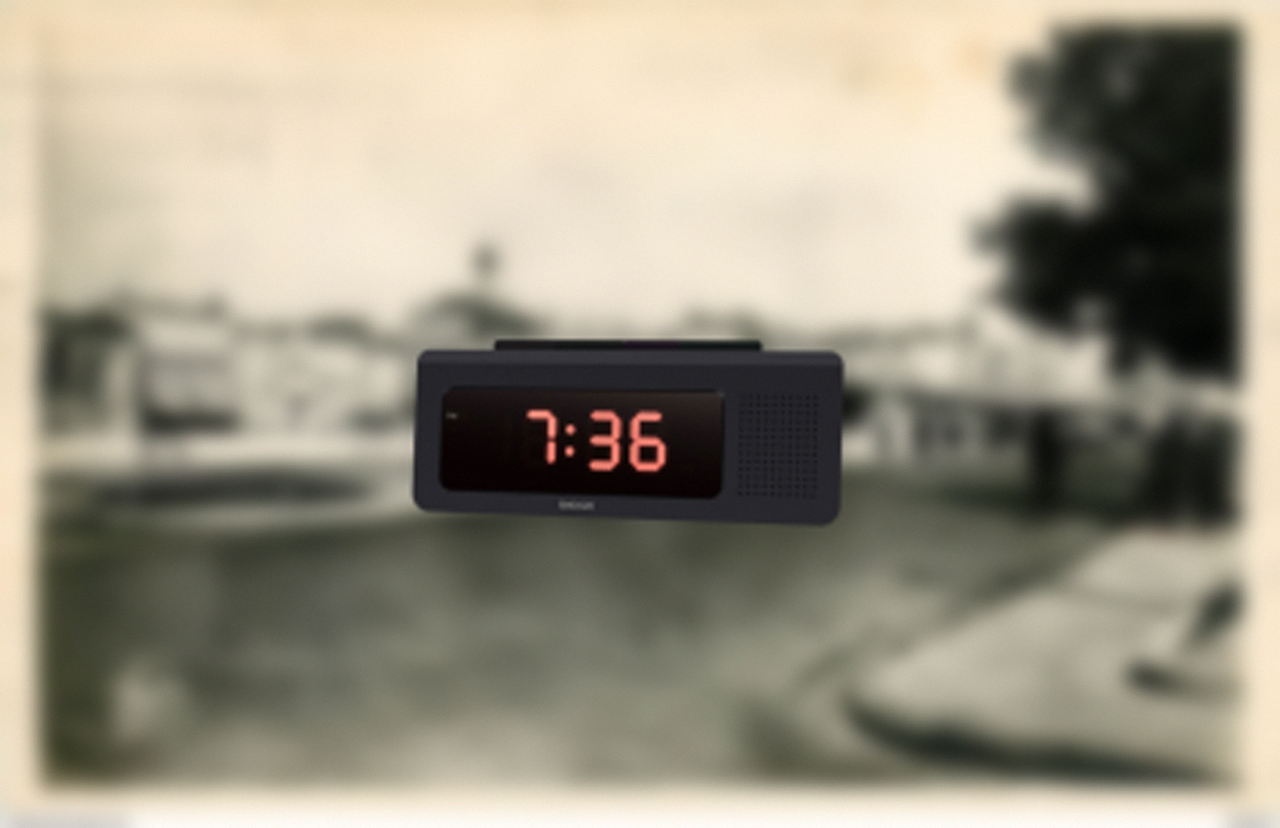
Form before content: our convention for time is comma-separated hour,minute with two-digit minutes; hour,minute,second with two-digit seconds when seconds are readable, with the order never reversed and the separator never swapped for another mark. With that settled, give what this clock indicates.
7,36
